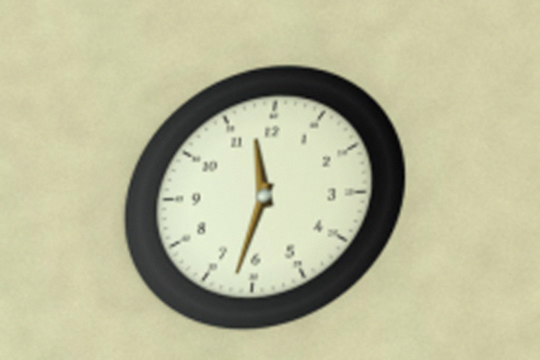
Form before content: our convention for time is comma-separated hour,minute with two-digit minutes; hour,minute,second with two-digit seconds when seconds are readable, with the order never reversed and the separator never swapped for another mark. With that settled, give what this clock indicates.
11,32
